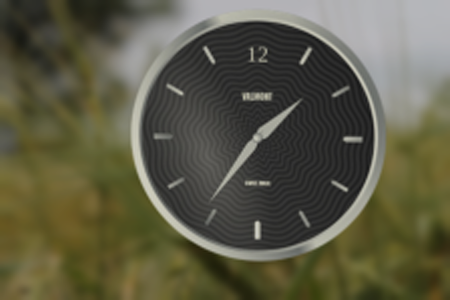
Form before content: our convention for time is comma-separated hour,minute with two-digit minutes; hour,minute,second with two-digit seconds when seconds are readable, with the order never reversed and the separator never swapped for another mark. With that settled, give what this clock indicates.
1,36
